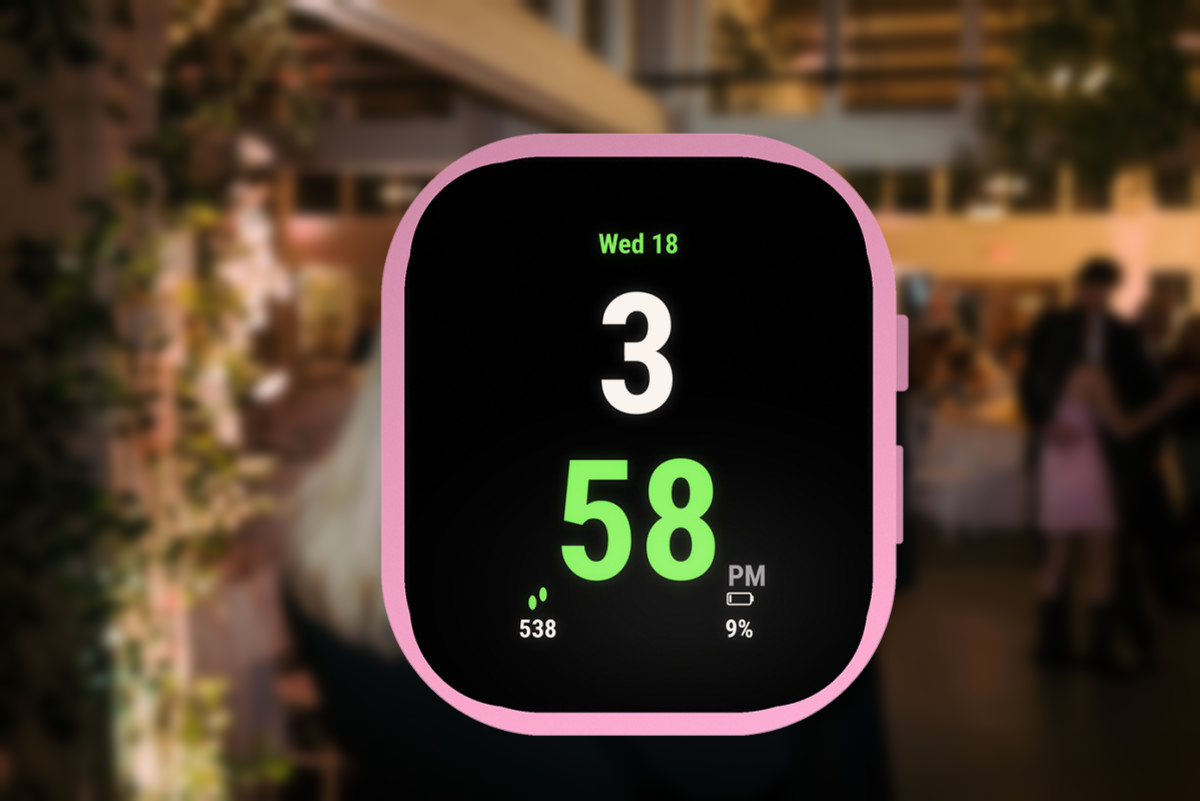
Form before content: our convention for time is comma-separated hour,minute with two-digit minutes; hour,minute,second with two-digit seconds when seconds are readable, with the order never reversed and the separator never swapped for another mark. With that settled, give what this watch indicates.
3,58
